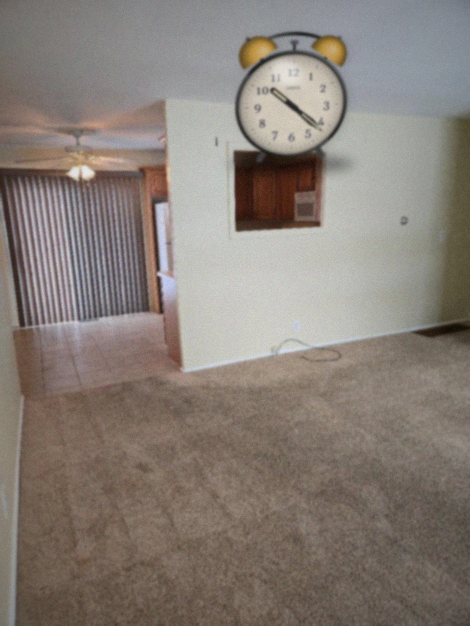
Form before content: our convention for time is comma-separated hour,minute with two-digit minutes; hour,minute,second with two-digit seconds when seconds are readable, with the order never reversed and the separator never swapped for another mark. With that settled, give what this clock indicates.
10,22
